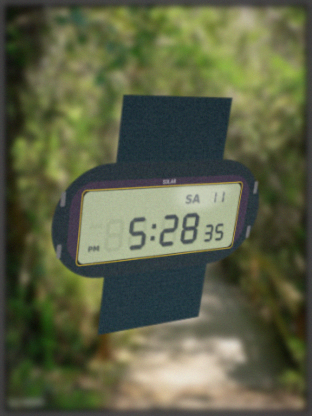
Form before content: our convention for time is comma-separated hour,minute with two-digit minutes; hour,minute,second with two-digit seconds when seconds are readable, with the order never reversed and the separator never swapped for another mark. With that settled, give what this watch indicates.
5,28,35
